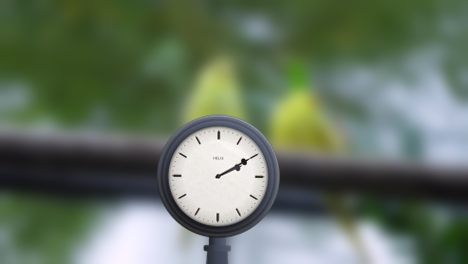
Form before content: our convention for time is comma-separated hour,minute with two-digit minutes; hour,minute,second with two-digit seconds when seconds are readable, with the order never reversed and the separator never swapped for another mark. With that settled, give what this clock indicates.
2,10
